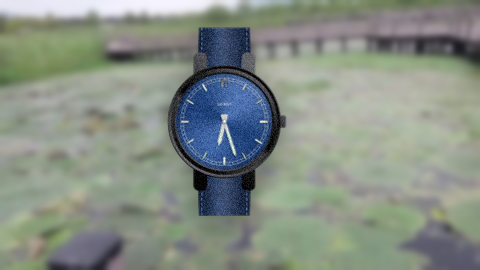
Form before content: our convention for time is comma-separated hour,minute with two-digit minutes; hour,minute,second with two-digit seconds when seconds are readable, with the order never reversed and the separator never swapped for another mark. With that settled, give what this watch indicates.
6,27
